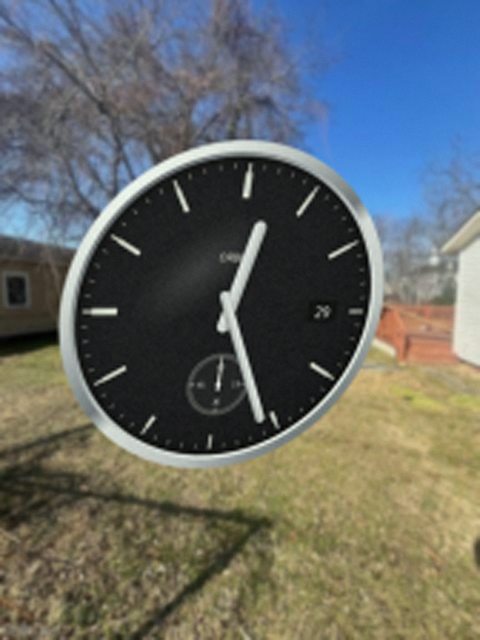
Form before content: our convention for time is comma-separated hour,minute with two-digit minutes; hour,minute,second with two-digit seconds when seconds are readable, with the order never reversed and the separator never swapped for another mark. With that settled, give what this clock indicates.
12,26
